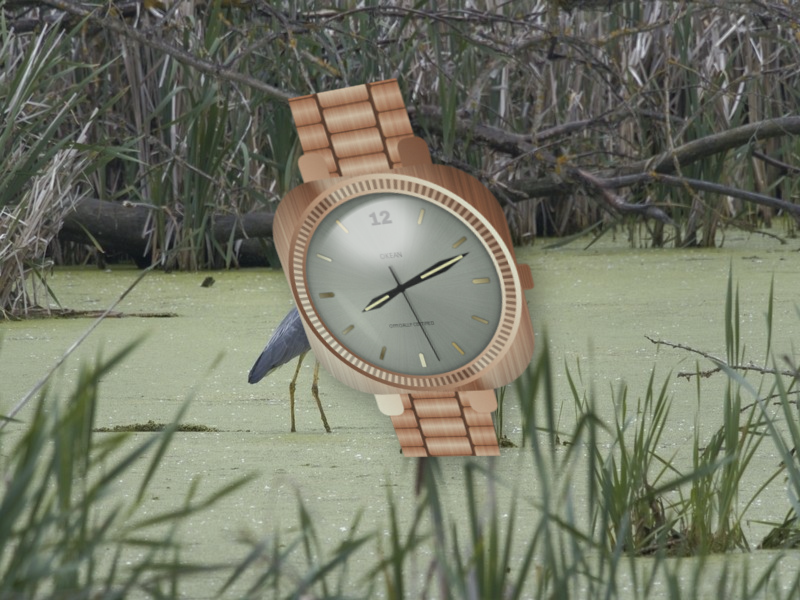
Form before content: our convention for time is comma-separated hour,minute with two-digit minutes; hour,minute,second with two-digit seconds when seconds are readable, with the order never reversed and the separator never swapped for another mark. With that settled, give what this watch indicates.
8,11,28
